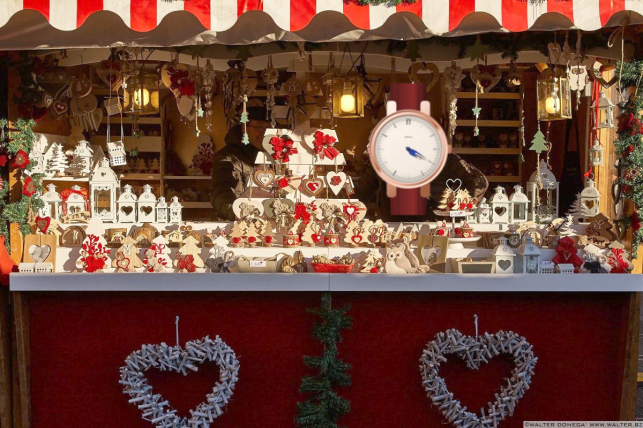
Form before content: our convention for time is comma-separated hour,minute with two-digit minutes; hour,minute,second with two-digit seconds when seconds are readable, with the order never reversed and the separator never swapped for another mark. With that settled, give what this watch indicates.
4,20
